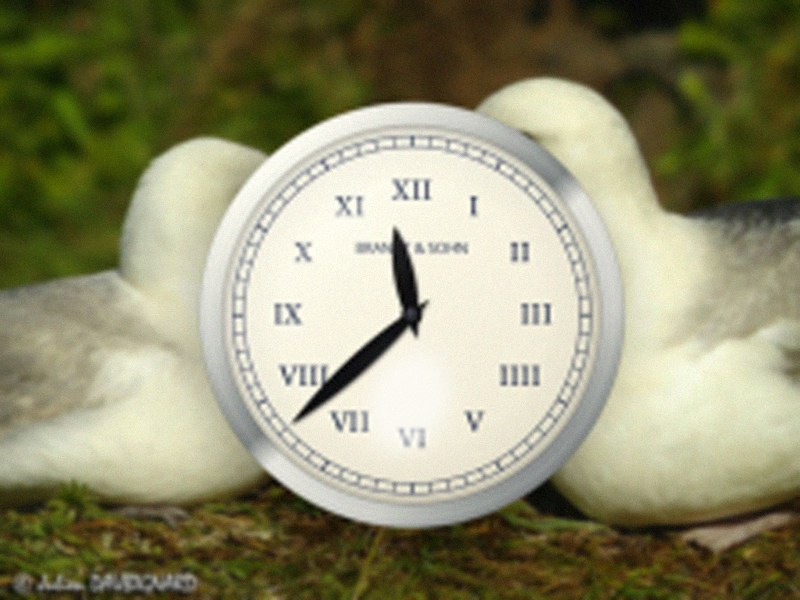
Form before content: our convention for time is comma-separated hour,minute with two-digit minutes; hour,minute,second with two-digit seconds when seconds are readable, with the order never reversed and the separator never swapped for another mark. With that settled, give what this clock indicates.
11,38
